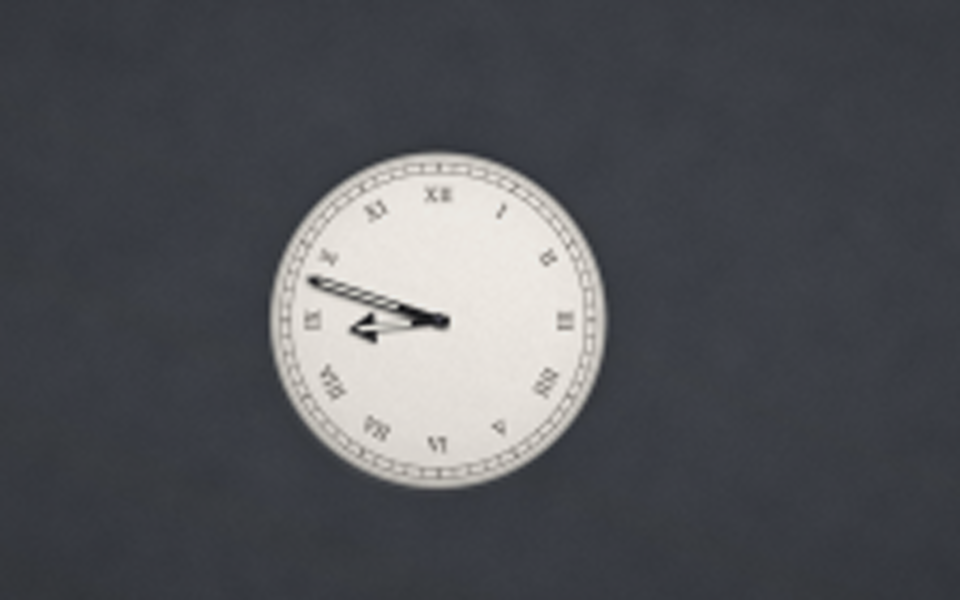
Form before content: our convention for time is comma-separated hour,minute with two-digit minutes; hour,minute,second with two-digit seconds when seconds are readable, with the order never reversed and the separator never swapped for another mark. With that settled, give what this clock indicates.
8,48
